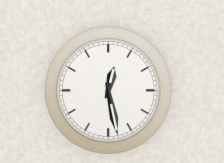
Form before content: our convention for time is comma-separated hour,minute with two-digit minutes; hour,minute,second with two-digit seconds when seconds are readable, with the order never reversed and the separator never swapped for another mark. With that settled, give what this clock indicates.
12,28
